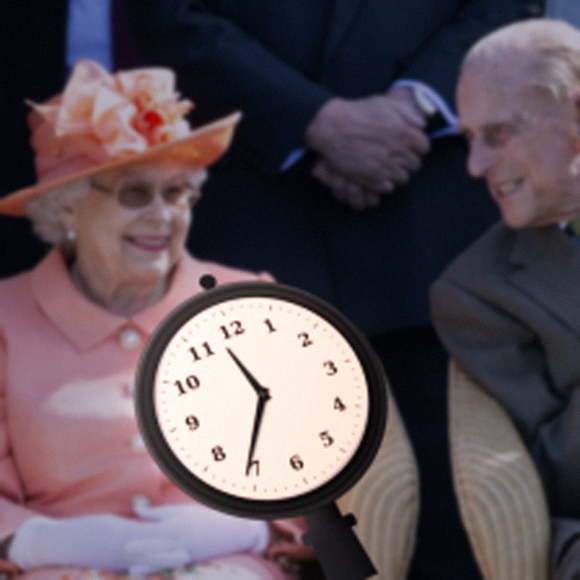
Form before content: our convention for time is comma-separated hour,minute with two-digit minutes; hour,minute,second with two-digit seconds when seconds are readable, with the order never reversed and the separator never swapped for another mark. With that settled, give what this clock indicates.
11,36
